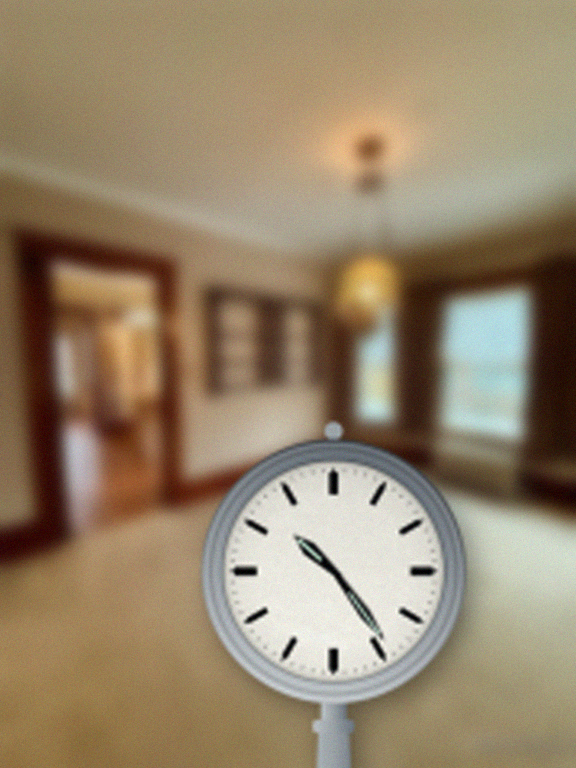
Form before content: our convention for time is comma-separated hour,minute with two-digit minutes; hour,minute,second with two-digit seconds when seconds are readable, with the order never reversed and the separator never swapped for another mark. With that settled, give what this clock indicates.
10,24
